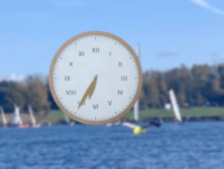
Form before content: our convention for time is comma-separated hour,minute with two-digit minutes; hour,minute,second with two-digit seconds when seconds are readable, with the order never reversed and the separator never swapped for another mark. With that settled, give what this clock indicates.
6,35
